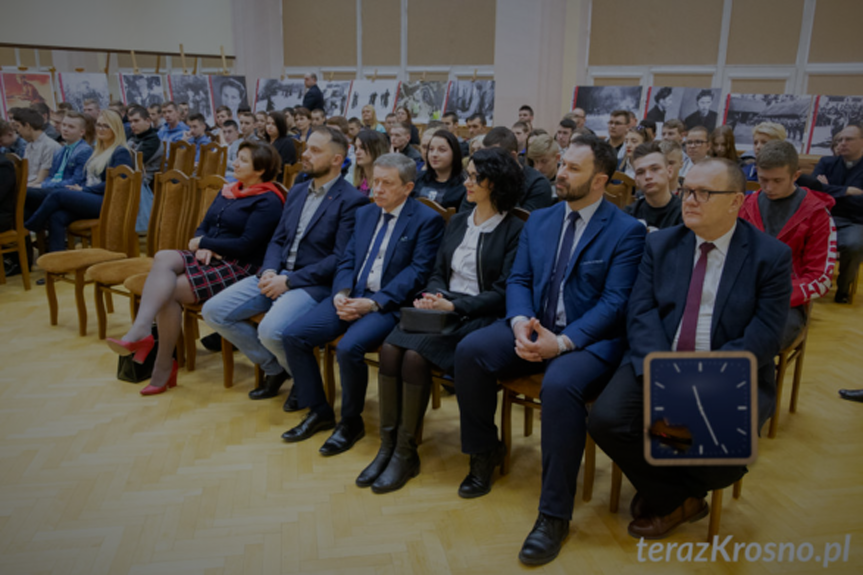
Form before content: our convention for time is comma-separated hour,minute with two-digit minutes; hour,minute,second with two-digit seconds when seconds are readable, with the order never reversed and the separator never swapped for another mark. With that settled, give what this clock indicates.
11,26
